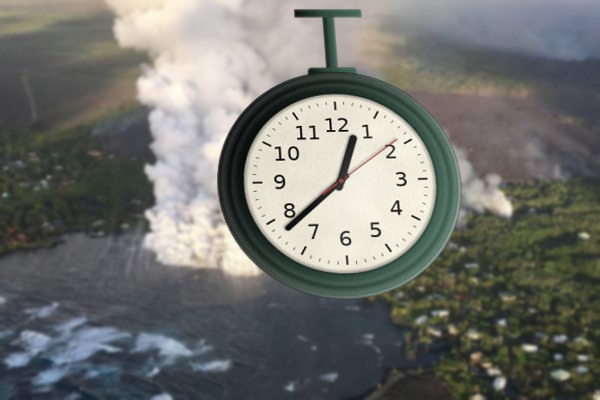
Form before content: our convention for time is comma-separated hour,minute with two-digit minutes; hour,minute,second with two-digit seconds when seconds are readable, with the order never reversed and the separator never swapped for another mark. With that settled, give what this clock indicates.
12,38,09
